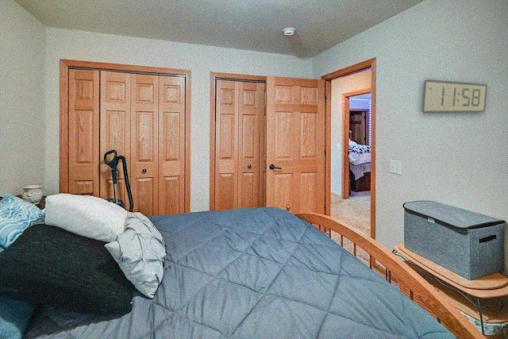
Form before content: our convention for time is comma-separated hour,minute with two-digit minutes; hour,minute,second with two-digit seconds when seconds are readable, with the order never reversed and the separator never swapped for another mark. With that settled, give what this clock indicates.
11,58
